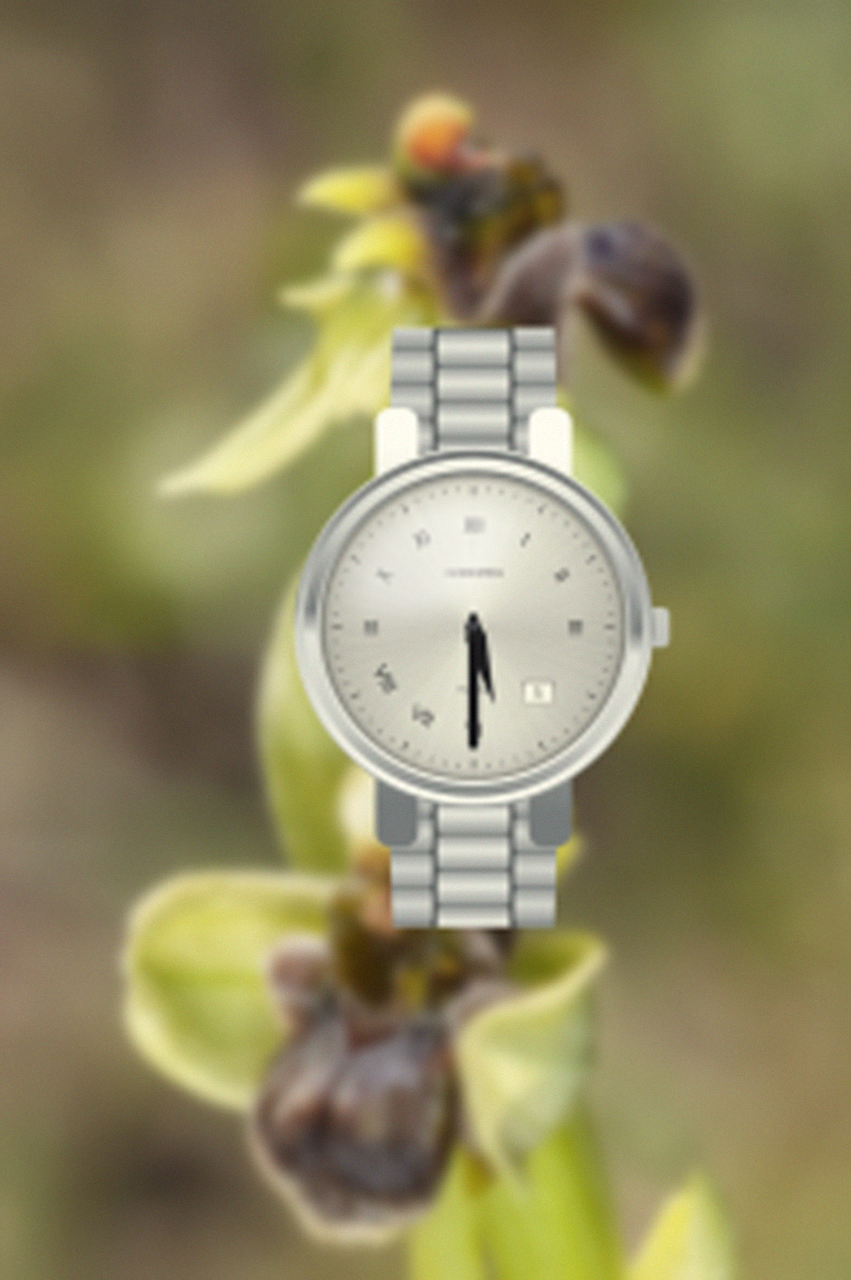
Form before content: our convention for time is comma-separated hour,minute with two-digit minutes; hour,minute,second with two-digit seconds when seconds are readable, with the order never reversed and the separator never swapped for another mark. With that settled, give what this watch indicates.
5,30
